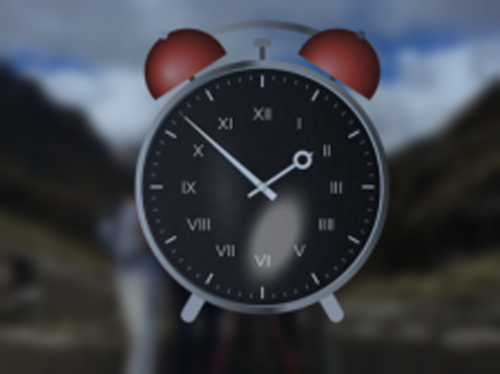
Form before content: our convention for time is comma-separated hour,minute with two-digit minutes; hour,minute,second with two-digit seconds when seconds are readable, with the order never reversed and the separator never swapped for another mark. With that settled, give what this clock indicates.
1,52
